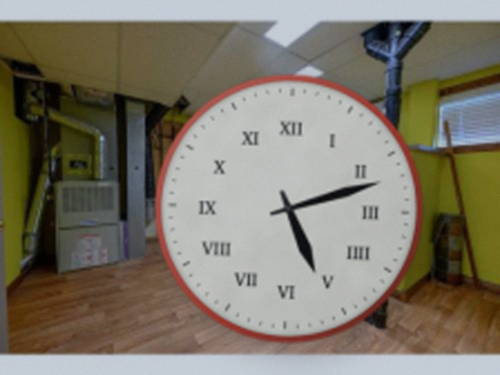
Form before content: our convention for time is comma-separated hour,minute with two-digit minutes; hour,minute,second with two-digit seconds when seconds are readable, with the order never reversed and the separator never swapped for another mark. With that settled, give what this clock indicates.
5,12
